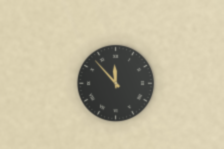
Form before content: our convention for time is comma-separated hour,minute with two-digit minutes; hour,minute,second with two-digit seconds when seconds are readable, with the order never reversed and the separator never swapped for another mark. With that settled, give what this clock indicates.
11,53
